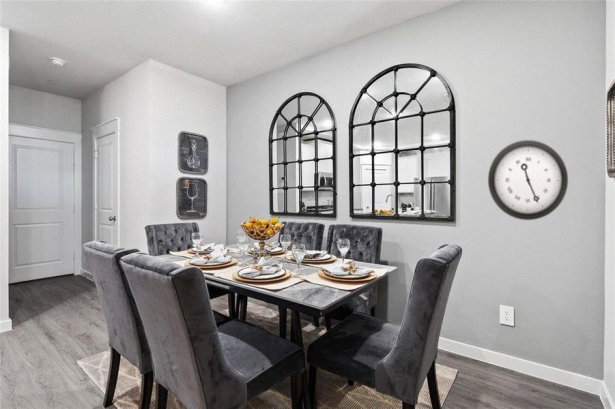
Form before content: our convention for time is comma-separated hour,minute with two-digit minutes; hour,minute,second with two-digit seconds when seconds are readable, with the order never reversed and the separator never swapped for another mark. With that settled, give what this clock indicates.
11,26
